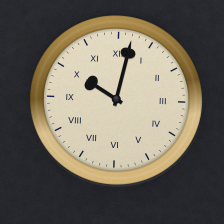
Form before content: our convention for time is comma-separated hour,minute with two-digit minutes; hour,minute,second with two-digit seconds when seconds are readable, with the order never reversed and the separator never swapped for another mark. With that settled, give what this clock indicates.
10,02
